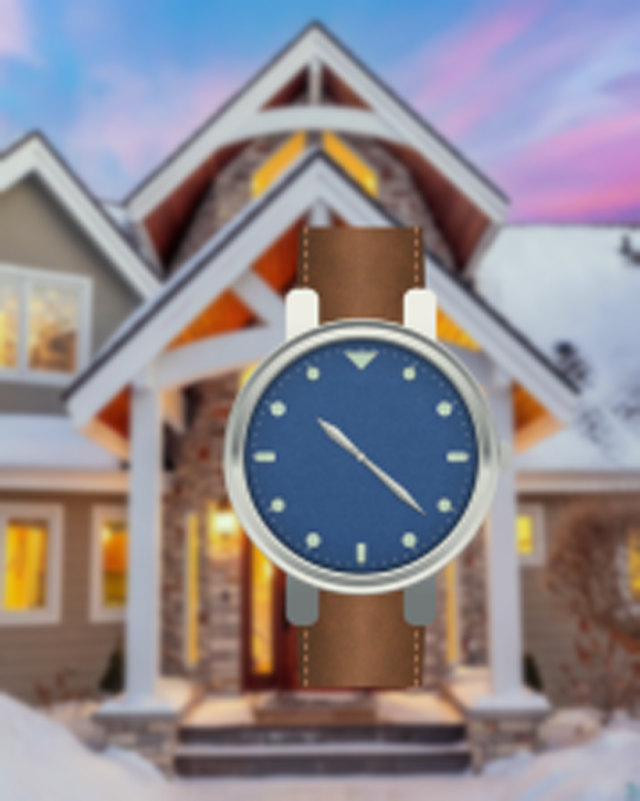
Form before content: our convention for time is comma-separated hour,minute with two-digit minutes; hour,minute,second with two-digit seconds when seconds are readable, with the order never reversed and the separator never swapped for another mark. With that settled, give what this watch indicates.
10,22
